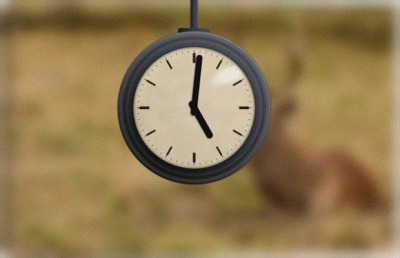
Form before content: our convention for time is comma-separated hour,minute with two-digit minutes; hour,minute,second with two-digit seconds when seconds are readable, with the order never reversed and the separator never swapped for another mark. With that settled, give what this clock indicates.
5,01
